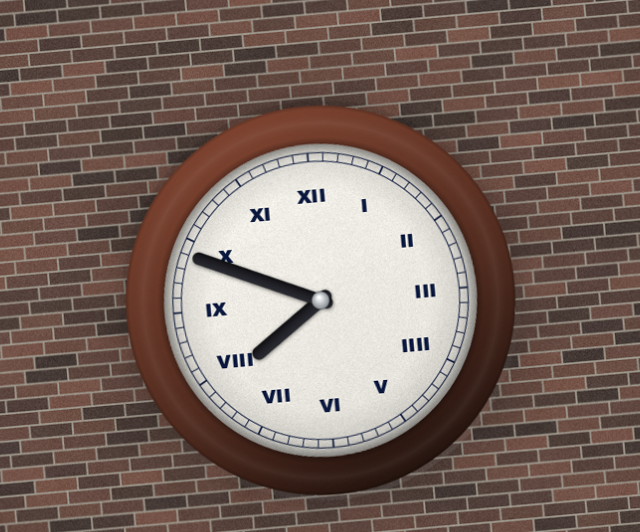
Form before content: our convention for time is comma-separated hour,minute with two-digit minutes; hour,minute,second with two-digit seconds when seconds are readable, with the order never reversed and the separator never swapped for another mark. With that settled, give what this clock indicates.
7,49
